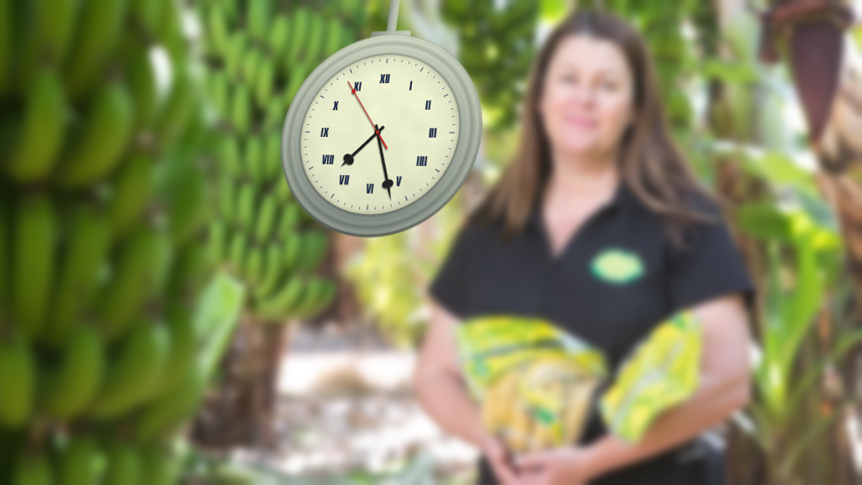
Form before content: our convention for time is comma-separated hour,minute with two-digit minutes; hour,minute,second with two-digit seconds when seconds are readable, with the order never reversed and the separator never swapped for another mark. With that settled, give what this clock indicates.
7,26,54
